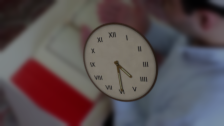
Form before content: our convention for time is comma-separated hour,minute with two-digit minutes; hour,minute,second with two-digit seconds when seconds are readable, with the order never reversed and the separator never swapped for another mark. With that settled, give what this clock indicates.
4,30
